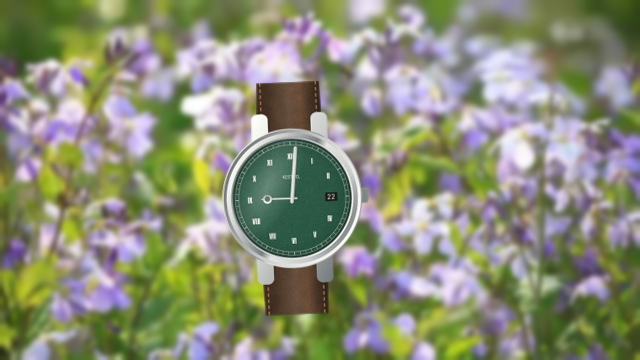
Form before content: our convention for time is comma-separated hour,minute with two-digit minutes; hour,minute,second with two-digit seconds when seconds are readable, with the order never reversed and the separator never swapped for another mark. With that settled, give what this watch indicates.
9,01
